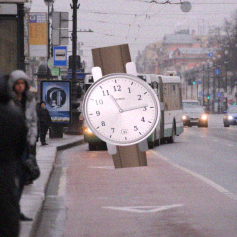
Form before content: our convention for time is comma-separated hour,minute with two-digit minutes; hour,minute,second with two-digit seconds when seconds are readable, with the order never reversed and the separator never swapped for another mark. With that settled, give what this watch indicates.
11,14
